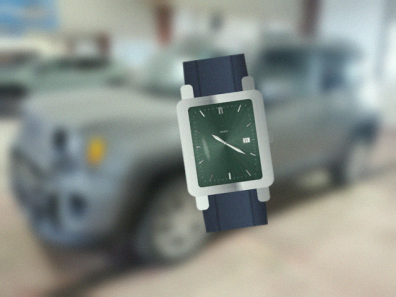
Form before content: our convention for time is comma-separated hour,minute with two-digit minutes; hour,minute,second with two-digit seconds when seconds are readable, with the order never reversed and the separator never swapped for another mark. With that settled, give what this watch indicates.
10,21
